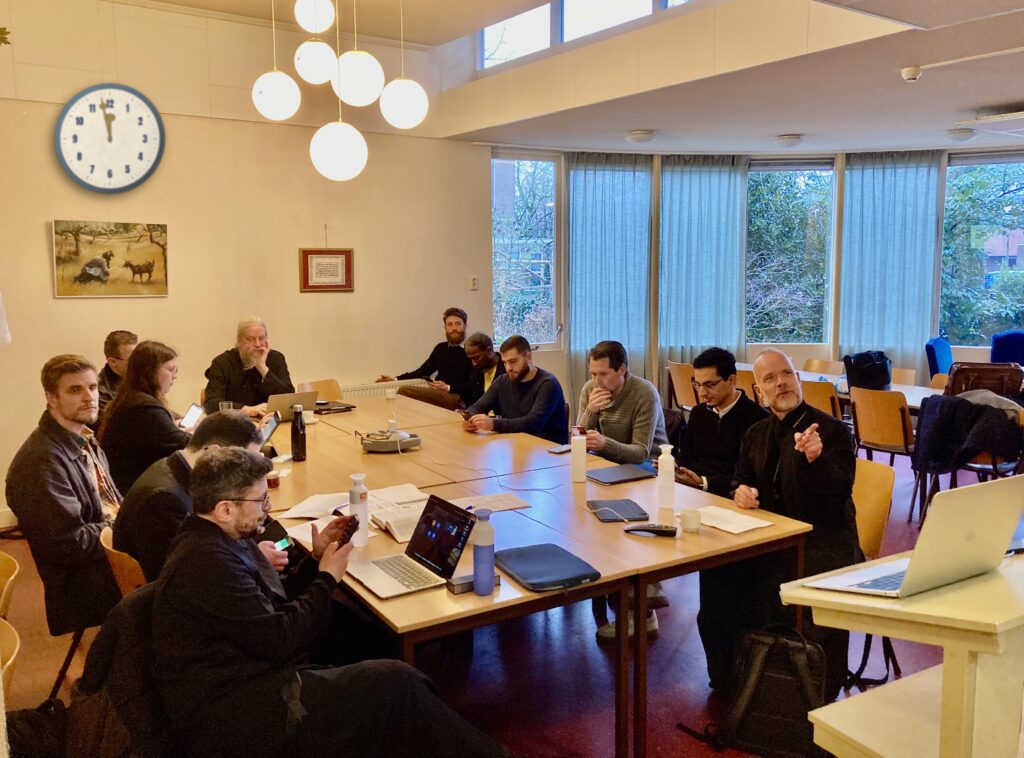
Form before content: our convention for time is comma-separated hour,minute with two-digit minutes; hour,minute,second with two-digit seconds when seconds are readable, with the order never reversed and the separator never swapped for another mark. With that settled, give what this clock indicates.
11,58
